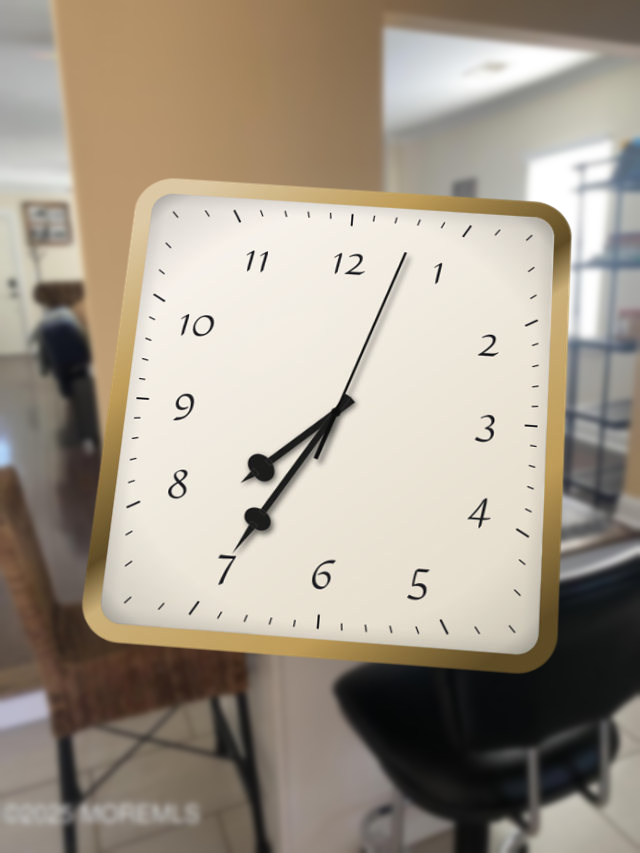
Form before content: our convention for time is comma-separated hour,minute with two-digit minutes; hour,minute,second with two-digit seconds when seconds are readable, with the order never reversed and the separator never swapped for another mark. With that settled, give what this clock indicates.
7,35,03
